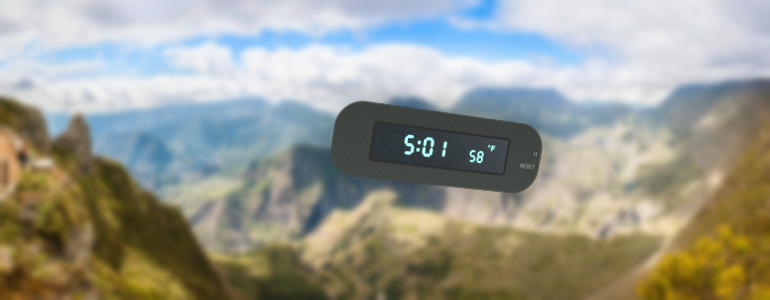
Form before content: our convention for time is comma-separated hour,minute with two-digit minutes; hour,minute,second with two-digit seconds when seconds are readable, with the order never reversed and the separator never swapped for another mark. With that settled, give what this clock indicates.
5,01
